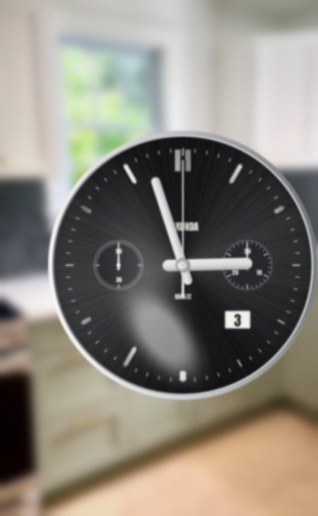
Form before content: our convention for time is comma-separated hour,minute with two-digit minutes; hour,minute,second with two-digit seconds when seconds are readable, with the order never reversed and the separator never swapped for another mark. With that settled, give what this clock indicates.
2,57
